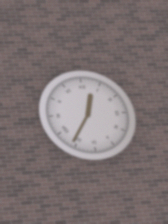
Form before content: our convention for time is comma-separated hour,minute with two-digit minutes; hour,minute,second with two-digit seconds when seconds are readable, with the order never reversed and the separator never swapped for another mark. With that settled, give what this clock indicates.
12,36
